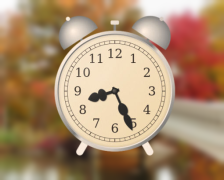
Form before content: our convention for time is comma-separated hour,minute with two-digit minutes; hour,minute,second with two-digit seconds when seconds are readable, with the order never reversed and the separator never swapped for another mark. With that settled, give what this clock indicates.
8,26
